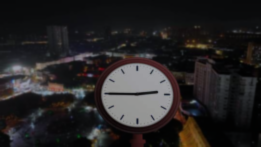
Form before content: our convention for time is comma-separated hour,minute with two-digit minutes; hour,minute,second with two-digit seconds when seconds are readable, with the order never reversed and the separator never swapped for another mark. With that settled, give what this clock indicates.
2,45
